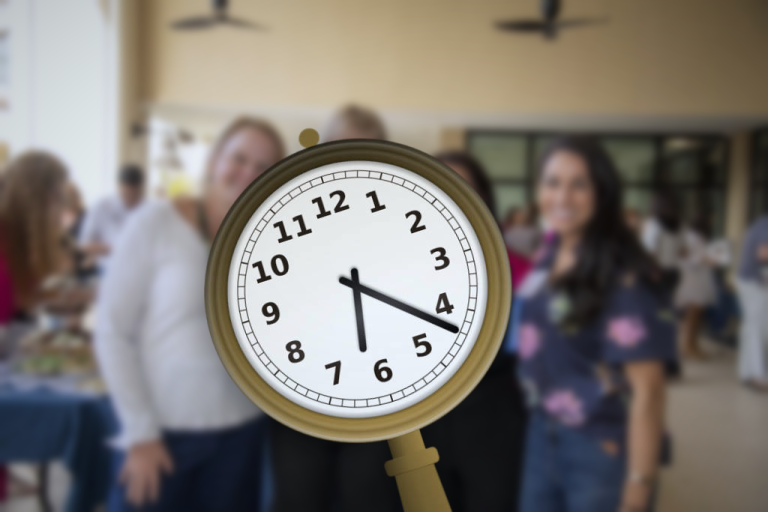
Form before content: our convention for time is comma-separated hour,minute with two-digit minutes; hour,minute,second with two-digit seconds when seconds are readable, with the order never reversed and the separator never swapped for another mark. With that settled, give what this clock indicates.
6,22
